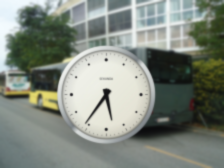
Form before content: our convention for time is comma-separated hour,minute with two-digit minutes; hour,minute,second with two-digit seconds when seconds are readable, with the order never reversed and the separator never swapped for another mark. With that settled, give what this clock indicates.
5,36
